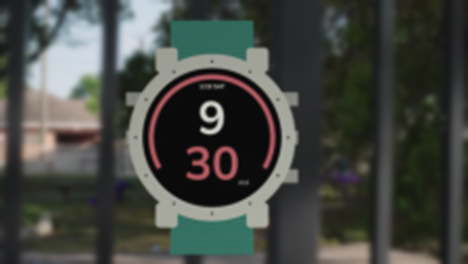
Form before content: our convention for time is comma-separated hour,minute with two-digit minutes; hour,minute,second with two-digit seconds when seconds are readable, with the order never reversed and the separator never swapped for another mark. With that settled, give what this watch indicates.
9,30
